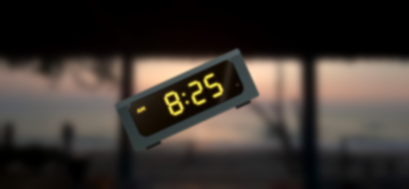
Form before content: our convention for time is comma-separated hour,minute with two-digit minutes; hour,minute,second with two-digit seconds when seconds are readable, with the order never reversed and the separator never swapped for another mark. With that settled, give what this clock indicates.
8,25
